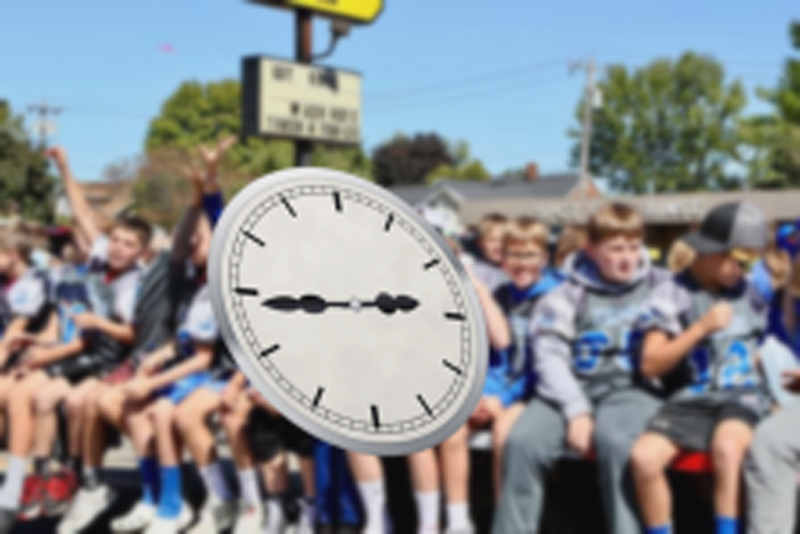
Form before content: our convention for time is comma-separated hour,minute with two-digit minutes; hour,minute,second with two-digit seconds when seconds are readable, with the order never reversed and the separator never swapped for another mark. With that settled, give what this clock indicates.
2,44
